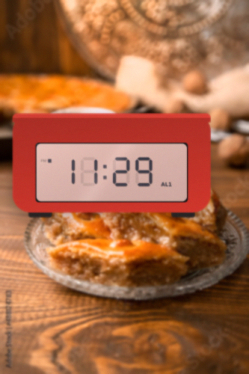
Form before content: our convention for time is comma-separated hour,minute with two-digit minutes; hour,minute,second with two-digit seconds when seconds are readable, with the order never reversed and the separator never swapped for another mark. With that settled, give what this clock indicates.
11,29
